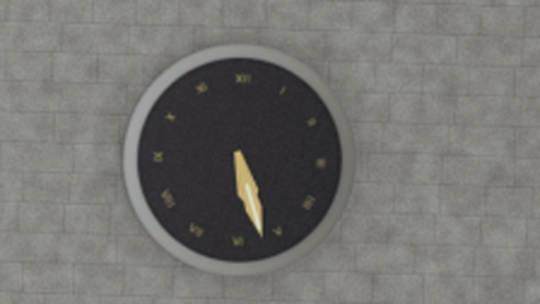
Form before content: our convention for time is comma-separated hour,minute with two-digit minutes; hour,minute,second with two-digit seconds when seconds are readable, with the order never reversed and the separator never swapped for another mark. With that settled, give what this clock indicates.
5,27
